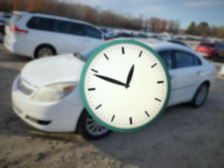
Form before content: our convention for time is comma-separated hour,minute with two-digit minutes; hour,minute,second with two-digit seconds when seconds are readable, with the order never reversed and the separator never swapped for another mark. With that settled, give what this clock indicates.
12,49
